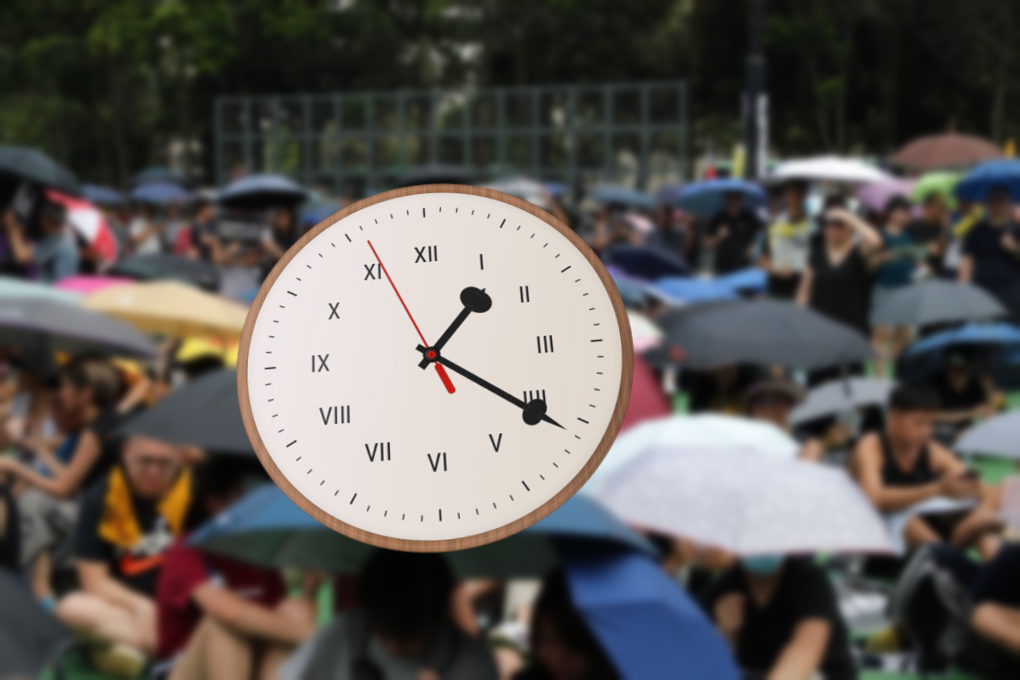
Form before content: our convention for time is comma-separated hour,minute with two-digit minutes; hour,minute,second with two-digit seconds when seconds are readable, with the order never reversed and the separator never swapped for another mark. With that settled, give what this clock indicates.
1,20,56
